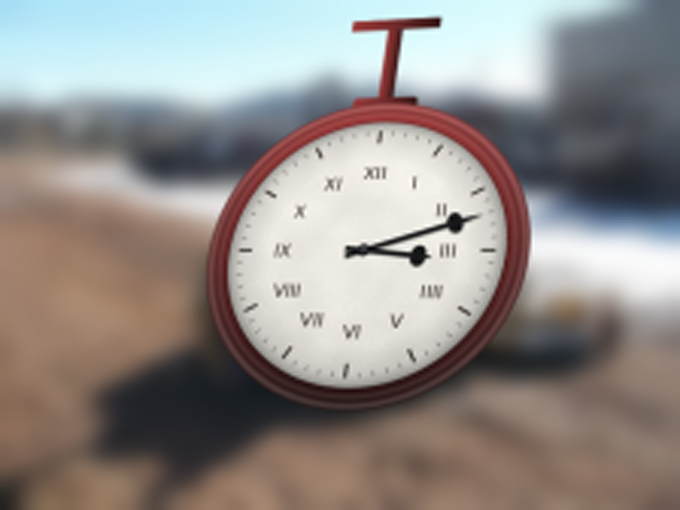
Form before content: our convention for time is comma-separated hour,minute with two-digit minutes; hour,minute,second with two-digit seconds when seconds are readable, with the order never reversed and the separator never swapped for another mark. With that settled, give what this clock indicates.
3,12
